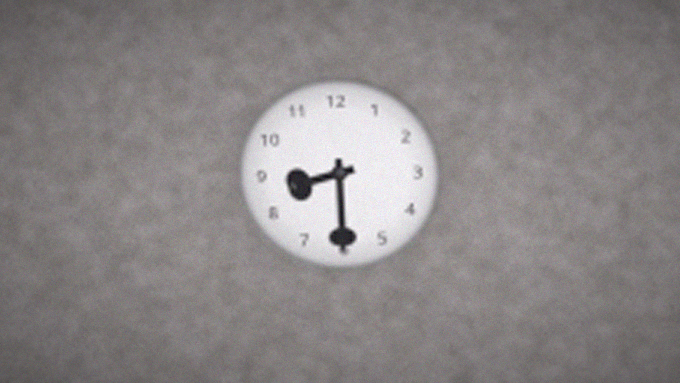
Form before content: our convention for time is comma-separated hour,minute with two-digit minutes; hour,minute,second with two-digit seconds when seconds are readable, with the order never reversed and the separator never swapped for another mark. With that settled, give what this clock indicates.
8,30
